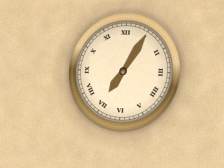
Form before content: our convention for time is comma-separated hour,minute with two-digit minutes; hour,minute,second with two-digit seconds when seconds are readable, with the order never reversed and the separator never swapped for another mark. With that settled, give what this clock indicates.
7,05
